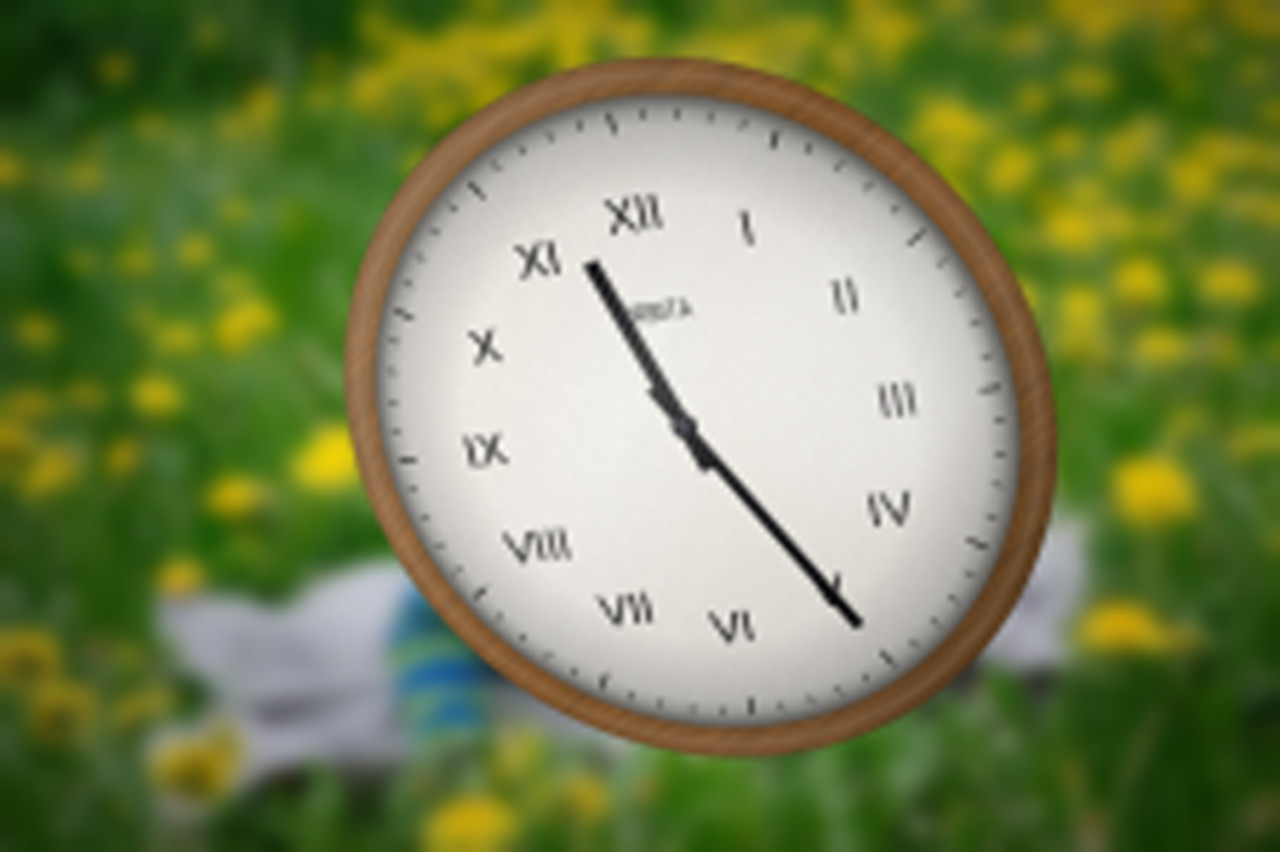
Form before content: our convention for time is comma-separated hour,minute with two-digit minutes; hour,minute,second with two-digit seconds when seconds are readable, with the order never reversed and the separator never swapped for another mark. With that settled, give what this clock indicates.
11,25
